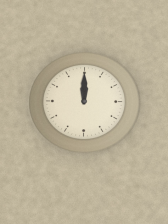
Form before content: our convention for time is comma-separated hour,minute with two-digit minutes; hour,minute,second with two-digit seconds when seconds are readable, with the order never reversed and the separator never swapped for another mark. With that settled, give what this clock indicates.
12,00
